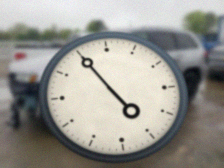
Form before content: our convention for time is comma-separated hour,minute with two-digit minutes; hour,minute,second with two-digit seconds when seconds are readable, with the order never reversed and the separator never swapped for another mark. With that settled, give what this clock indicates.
4,55
